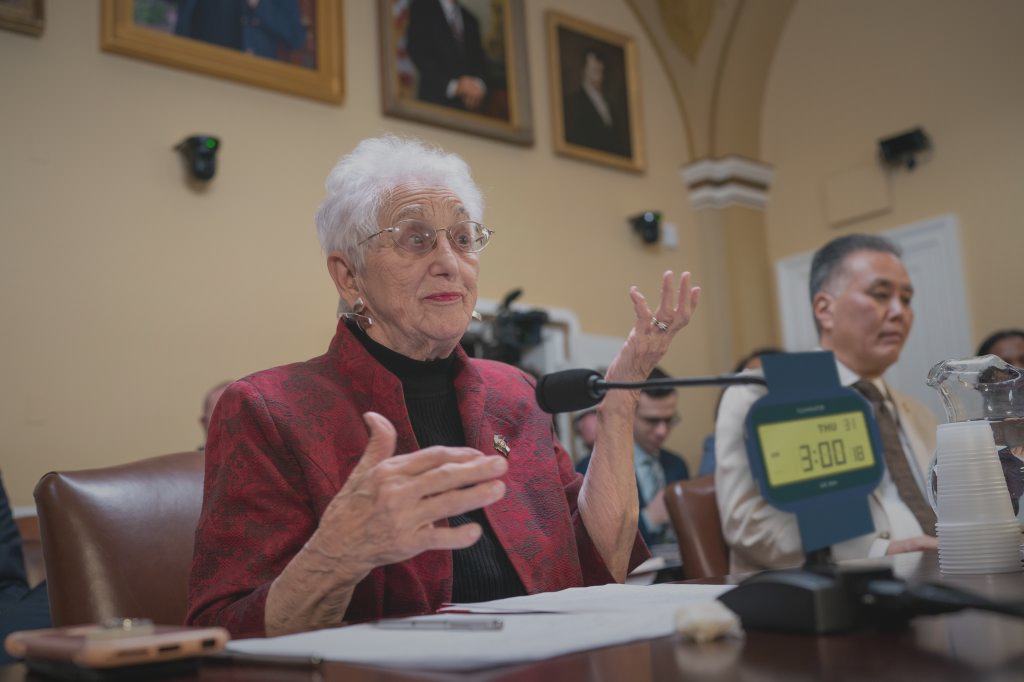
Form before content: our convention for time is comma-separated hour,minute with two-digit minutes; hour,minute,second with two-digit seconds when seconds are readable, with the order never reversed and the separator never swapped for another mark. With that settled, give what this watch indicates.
3,00,18
